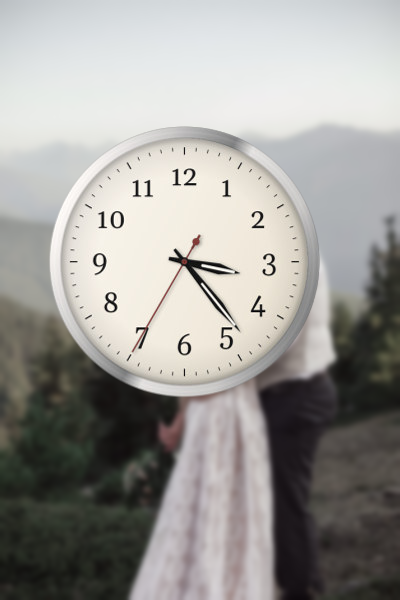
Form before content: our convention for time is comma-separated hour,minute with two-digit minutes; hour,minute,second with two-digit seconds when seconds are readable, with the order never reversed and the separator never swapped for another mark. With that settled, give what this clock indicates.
3,23,35
